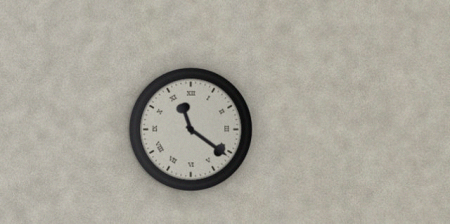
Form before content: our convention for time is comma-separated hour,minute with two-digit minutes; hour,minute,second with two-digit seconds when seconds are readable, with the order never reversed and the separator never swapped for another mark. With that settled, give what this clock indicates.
11,21
